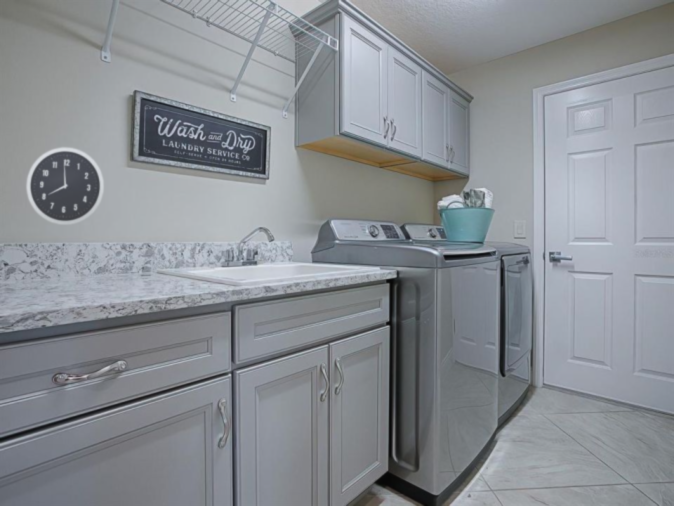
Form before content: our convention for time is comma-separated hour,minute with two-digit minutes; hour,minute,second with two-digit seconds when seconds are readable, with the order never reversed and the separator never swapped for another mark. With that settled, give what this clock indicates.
7,59
